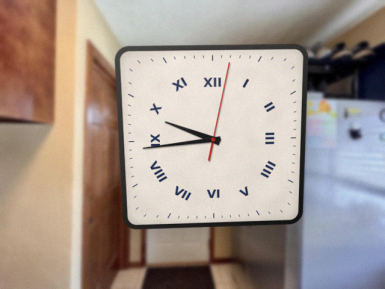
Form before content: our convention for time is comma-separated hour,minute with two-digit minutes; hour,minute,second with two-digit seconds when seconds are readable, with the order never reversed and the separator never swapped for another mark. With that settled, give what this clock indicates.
9,44,02
